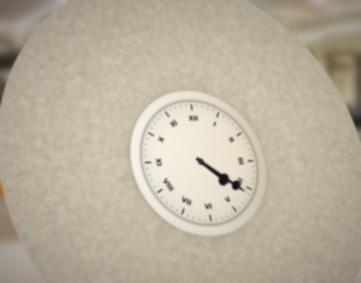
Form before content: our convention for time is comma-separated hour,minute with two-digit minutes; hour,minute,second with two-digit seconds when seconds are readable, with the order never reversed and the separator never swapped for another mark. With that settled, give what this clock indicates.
4,21
